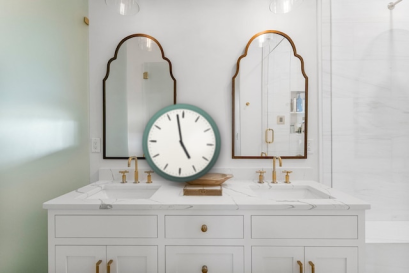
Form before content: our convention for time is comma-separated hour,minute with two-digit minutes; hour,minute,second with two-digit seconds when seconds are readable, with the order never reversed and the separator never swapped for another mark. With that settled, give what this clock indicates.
4,58
